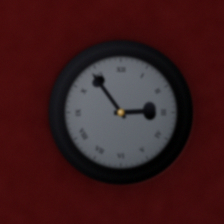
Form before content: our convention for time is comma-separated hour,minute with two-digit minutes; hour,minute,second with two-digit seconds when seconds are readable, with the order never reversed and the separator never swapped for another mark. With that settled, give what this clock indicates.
2,54
